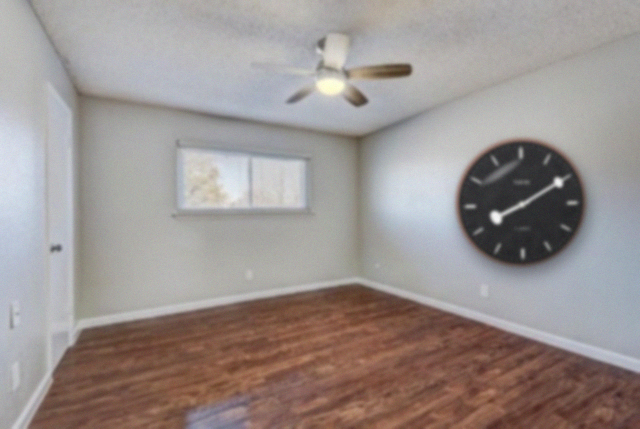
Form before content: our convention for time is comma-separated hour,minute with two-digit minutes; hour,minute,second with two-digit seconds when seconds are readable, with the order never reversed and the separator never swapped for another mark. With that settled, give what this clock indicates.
8,10
